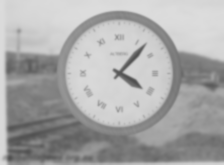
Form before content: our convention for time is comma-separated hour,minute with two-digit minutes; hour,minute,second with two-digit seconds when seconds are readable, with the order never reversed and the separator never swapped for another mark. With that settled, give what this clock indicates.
4,07
